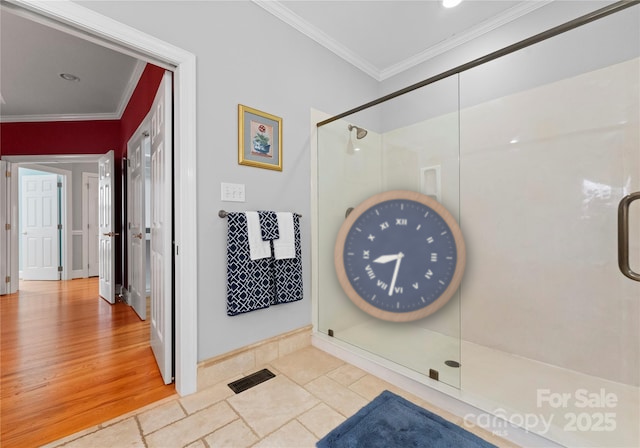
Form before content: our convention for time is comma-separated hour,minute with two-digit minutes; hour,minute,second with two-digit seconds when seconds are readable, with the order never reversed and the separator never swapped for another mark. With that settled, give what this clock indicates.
8,32
